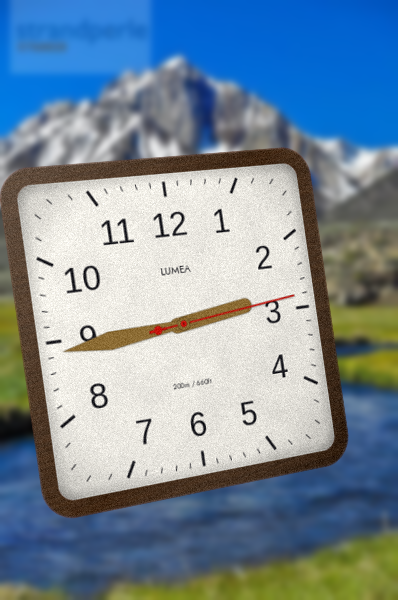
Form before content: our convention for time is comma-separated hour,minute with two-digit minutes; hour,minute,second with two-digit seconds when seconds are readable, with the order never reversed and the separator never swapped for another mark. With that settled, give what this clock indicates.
2,44,14
